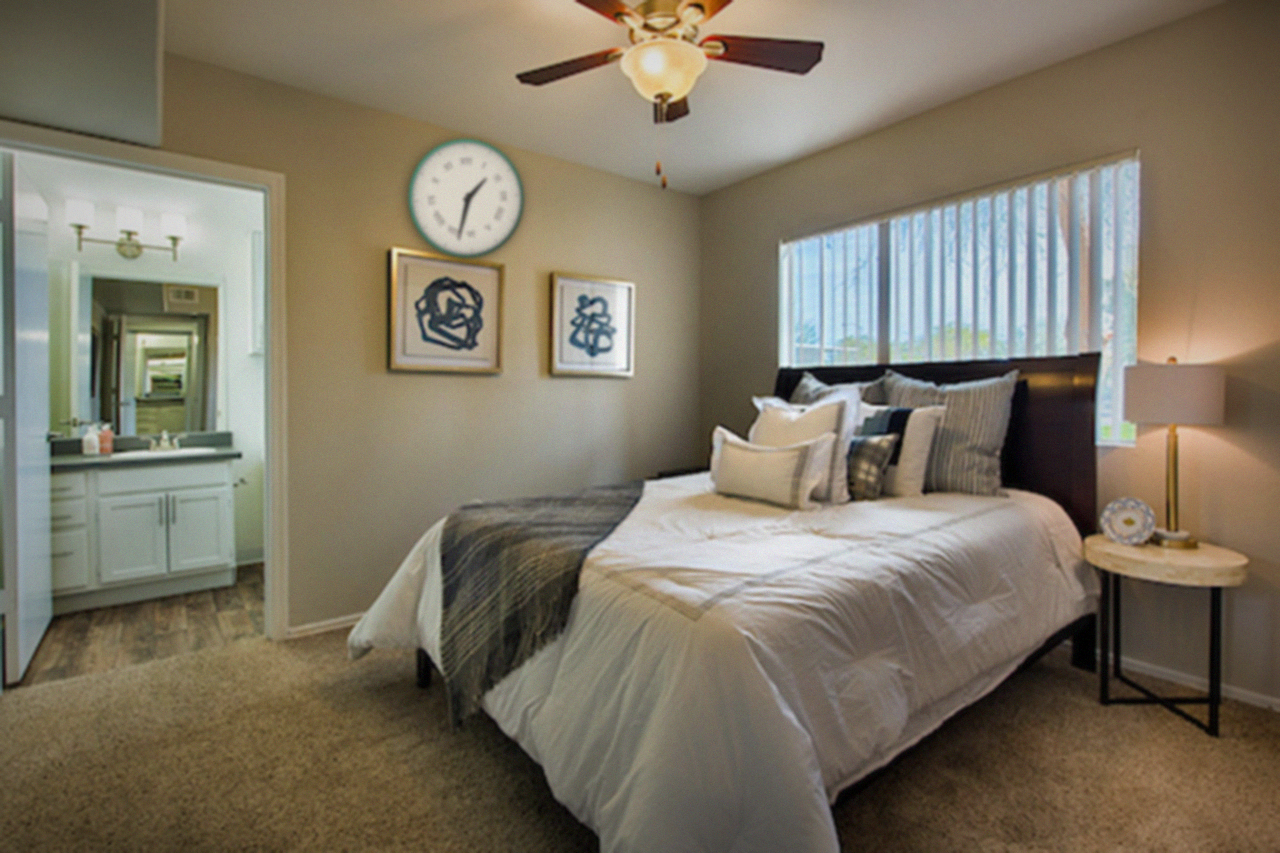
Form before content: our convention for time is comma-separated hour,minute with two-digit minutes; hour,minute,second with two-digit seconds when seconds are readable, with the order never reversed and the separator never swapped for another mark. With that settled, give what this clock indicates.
1,33
